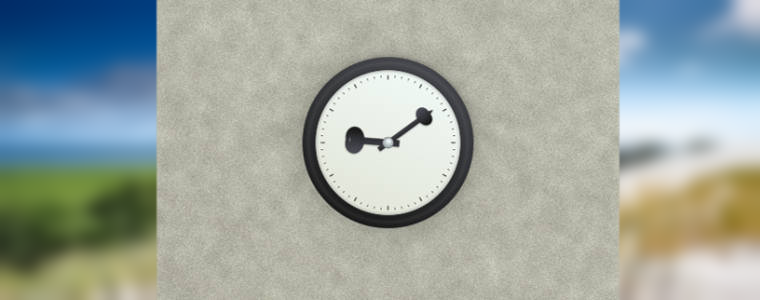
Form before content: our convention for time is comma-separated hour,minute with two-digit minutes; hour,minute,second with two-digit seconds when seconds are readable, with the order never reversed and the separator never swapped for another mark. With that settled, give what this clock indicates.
9,09
